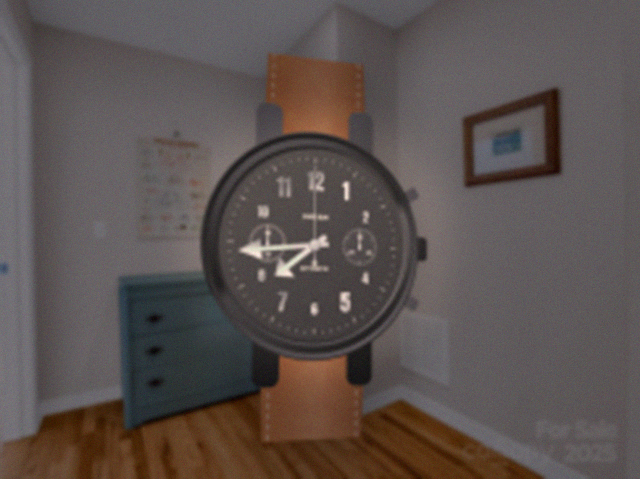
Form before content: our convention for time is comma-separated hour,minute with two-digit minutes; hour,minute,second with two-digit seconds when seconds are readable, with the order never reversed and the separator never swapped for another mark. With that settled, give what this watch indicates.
7,44
